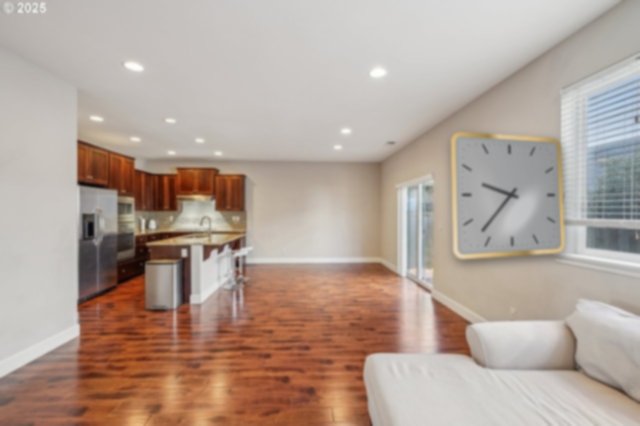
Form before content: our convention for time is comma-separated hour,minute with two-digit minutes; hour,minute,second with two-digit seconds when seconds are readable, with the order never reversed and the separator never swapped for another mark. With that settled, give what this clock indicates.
9,37
